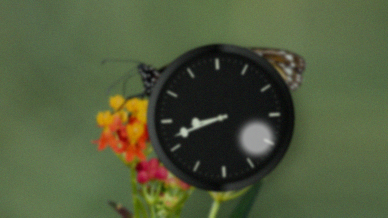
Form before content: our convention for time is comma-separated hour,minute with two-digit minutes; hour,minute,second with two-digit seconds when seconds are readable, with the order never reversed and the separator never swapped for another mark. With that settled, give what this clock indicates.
8,42
